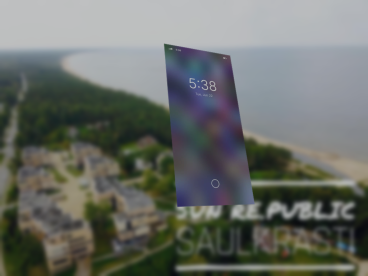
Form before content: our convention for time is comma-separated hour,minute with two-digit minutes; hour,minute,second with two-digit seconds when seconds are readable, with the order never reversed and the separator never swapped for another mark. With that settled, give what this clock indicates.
5,38
